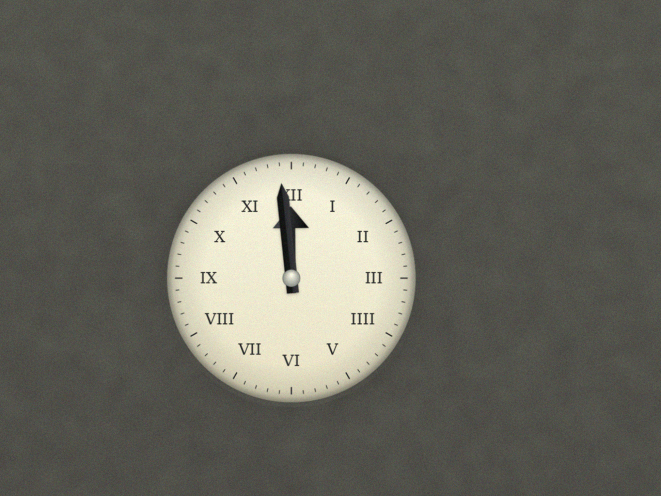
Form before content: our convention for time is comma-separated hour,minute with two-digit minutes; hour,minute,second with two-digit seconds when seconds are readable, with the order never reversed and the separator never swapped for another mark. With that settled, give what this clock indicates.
11,59
